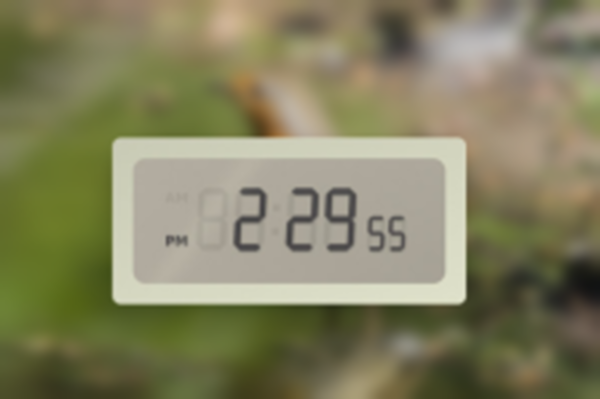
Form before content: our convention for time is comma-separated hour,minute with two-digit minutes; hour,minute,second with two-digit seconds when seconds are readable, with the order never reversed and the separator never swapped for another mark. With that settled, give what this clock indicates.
2,29,55
